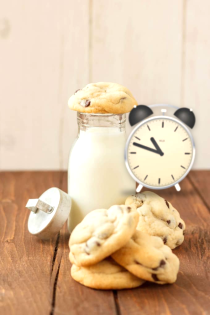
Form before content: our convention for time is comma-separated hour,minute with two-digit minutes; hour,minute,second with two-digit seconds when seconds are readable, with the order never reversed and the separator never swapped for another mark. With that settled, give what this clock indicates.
10,48
